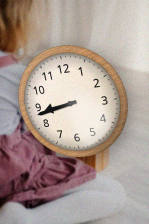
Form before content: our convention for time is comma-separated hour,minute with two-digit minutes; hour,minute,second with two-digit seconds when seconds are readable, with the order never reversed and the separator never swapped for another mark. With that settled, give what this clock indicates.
8,43
